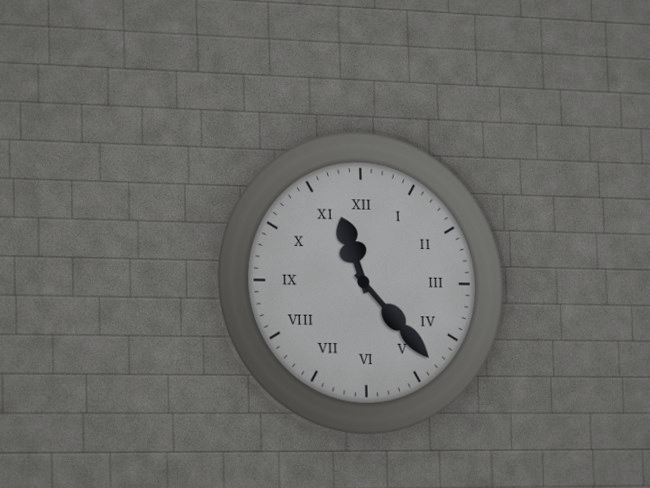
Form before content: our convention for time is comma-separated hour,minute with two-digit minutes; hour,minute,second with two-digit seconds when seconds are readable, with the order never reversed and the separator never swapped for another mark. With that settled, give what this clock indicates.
11,23
